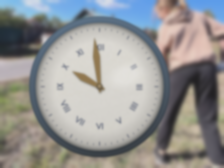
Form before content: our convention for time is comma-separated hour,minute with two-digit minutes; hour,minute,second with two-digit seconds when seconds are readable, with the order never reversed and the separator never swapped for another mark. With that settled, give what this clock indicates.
9,59
